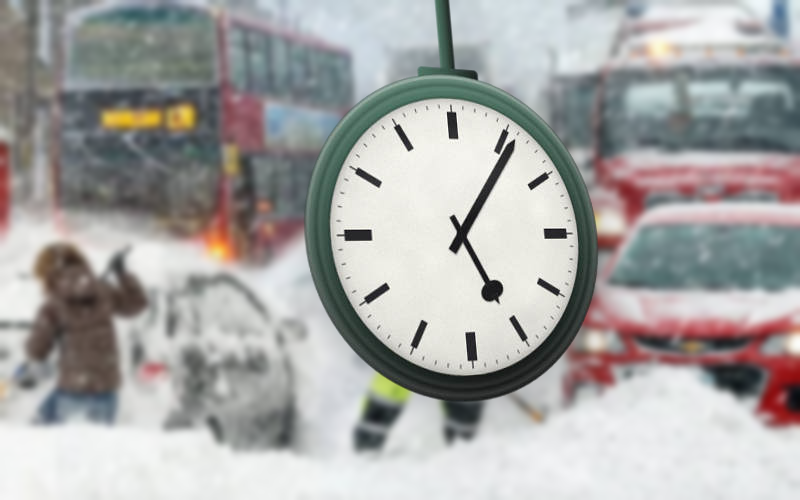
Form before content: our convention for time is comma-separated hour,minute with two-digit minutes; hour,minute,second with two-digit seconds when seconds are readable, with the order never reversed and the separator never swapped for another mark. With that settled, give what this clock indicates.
5,06
